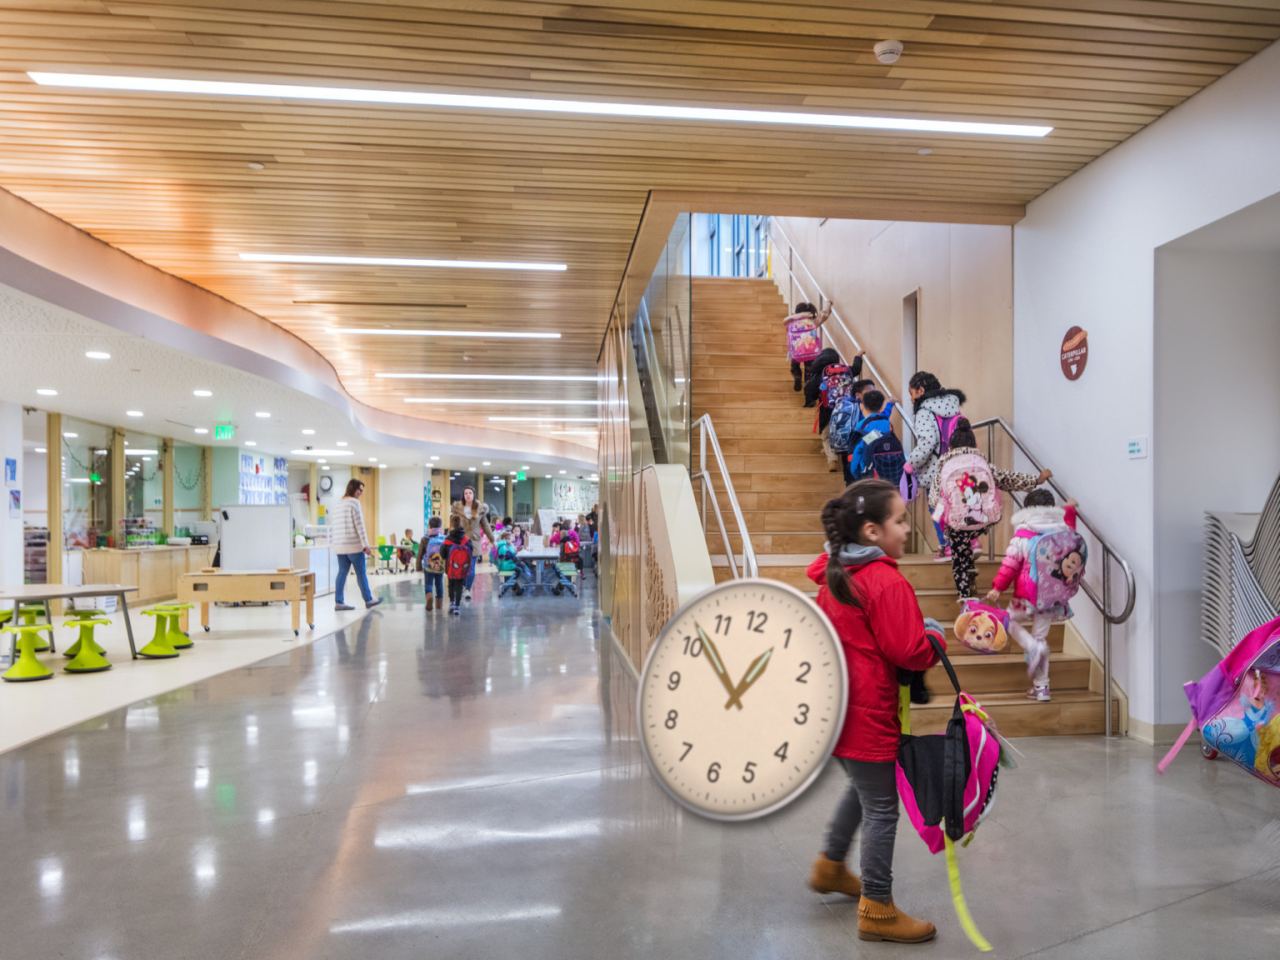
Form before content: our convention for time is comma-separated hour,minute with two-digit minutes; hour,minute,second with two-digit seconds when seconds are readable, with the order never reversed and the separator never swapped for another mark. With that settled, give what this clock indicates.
12,52
